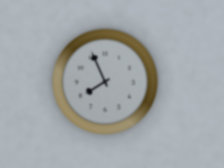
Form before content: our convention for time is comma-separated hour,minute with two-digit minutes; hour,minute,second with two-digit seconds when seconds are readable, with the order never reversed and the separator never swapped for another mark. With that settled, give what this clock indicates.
7,56
